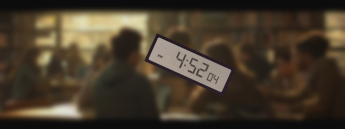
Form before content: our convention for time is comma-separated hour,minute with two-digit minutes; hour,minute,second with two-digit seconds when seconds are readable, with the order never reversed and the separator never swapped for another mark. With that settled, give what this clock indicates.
4,52,04
